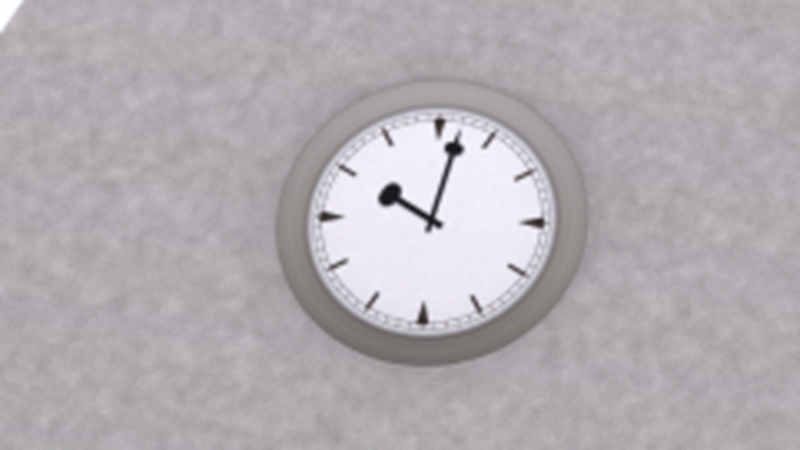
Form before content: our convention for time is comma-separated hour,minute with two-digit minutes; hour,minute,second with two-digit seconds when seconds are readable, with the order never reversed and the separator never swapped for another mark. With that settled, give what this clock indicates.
10,02
